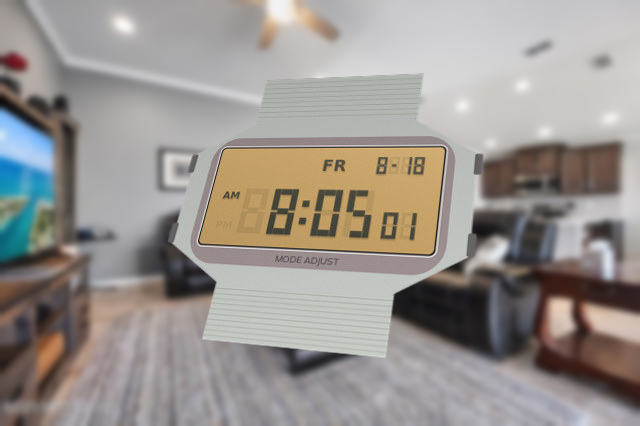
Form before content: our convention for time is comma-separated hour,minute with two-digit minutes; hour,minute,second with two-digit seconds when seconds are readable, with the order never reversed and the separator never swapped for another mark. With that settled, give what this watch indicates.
8,05,01
